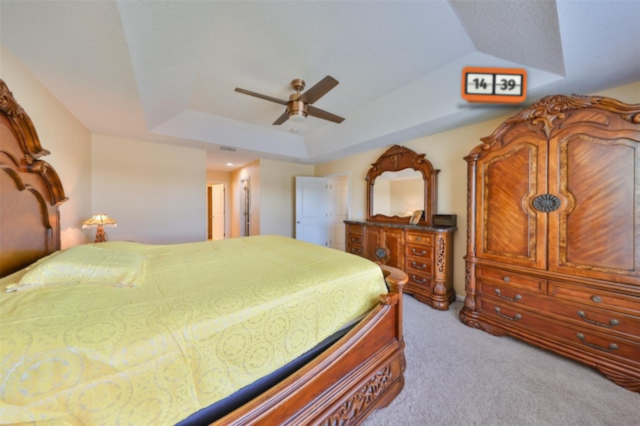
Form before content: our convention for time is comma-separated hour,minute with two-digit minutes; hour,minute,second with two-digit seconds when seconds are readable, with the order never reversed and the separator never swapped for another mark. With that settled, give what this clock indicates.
14,39
